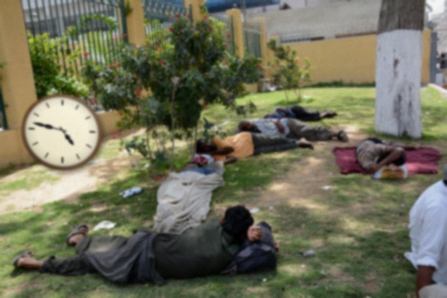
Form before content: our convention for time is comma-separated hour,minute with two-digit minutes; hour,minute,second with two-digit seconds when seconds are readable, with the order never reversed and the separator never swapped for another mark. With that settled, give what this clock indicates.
4,47
